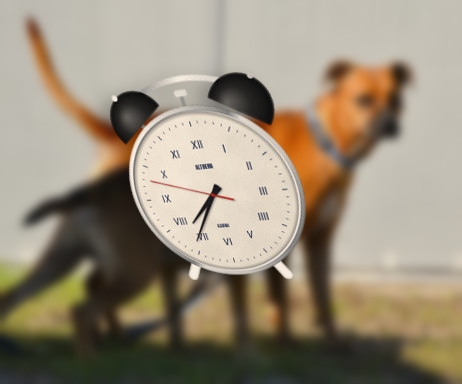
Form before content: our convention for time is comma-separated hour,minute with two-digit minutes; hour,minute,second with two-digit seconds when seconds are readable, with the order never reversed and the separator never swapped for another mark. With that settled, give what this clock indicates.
7,35,48
